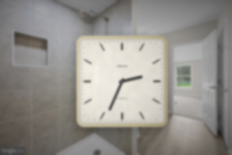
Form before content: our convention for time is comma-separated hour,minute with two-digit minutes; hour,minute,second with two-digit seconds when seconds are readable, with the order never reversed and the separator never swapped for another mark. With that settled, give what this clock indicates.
2,34
